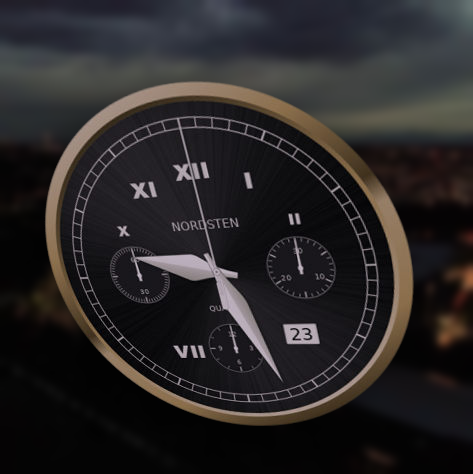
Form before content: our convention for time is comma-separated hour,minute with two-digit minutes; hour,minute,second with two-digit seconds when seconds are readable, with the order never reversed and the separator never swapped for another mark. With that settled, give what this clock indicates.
9,27
